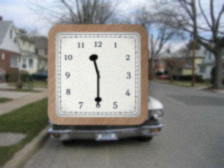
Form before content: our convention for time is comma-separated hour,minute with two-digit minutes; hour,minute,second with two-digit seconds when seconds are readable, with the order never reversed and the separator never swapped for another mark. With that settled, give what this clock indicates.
11,30
